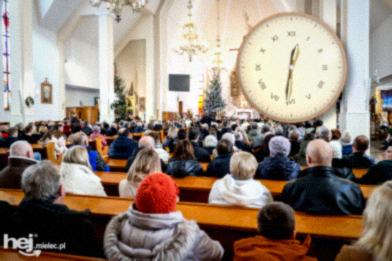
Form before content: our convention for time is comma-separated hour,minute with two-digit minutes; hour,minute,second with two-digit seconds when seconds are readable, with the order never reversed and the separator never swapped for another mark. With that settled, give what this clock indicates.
12,31
